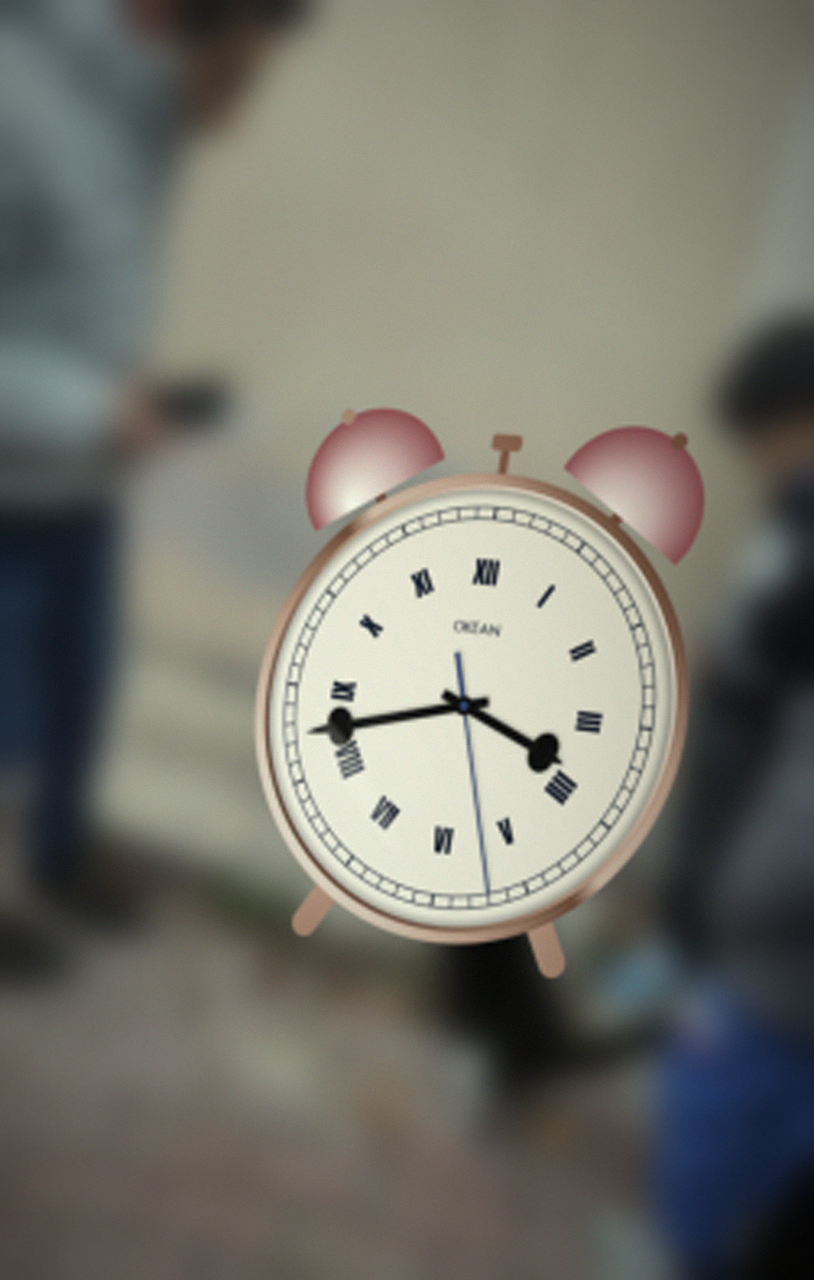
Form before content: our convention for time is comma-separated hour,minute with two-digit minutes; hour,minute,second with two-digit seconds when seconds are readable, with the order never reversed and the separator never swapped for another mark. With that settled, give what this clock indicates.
3,42,27
